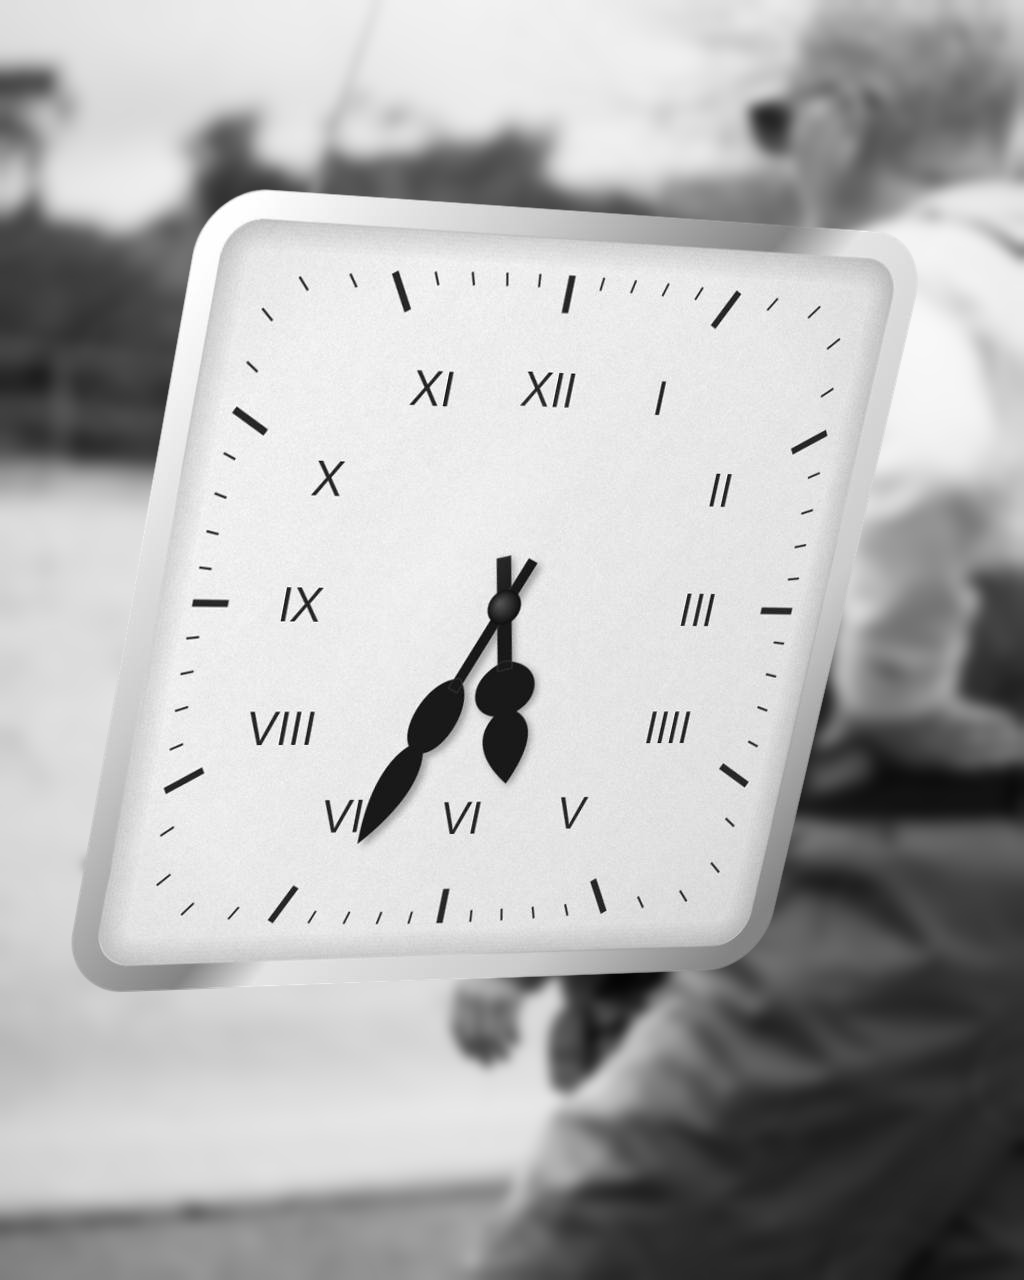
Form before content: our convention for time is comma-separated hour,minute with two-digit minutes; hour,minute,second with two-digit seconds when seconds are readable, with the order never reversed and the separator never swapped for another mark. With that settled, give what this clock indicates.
5,34
